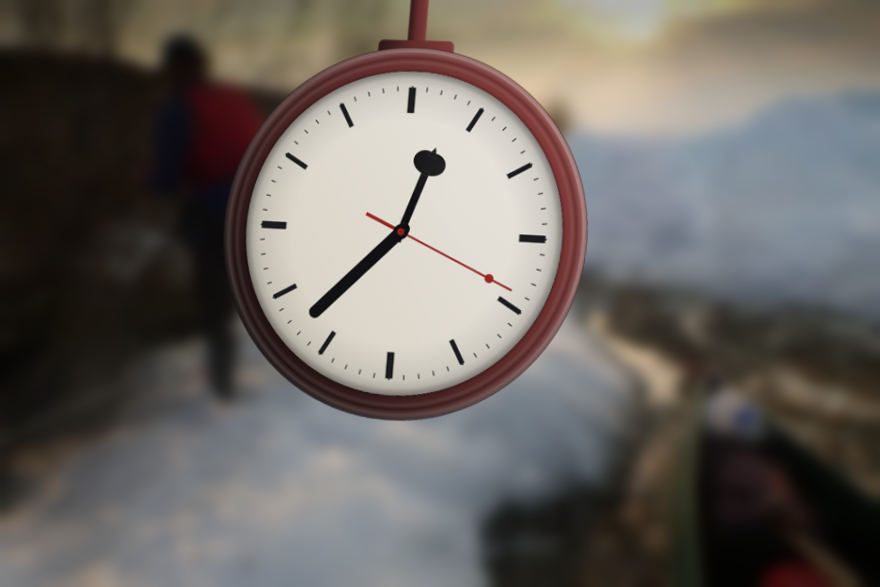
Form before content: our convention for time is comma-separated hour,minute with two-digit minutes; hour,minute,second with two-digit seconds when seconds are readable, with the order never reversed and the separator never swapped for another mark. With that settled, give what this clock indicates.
12,37,19
